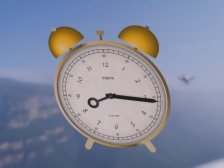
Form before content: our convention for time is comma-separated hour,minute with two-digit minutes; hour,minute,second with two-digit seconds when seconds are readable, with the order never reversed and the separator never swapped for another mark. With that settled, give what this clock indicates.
8,16
